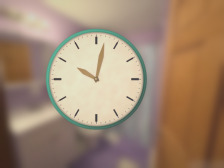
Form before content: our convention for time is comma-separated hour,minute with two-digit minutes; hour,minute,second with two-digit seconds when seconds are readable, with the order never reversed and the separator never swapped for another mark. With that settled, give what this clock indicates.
10,02
